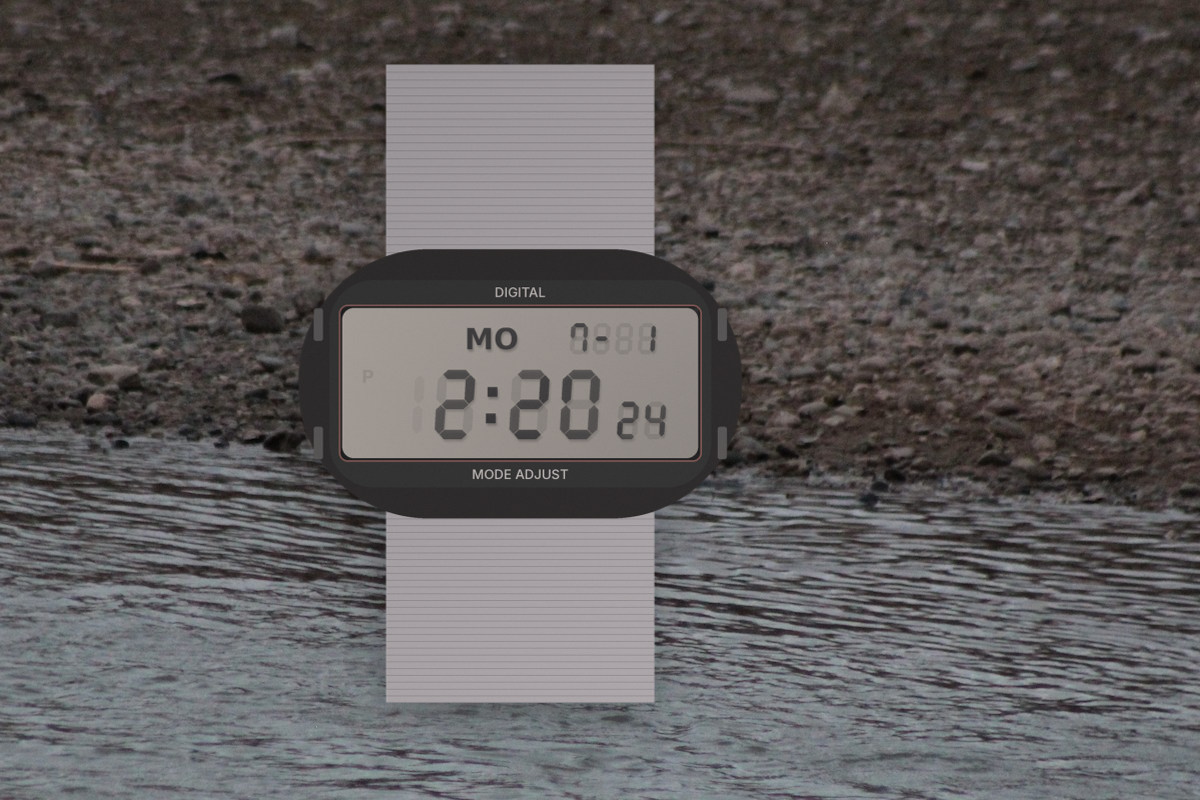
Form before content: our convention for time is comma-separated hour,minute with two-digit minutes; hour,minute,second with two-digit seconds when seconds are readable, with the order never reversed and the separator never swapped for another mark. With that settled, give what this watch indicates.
2,20,24
